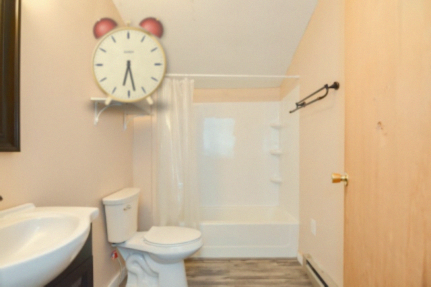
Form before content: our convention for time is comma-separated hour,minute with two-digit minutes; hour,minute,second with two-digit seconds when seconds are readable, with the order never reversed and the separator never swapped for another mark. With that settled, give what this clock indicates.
6,28
